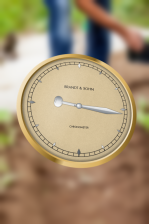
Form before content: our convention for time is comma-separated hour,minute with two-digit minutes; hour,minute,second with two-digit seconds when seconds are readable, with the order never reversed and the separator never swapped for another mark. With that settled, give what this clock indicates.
9,16
